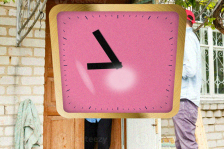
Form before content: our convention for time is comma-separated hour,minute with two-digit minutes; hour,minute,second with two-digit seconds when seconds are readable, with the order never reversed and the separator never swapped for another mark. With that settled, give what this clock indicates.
8,55
